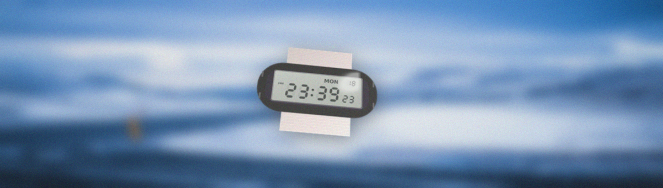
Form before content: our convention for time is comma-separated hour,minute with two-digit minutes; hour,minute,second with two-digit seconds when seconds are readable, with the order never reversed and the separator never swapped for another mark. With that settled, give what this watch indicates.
23,39,23
